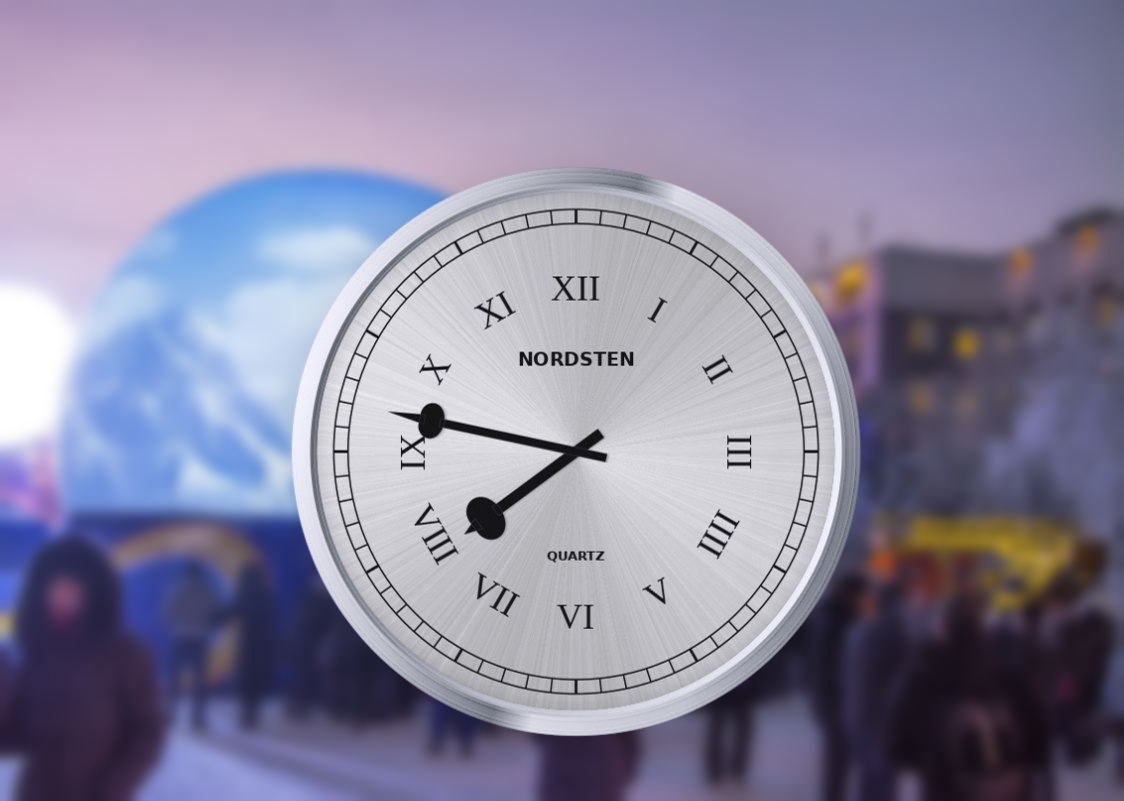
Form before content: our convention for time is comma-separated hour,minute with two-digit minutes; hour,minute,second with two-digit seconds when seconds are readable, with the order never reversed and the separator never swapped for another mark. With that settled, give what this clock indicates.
7,47
